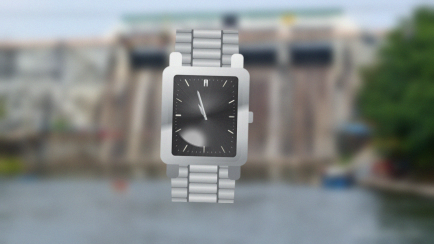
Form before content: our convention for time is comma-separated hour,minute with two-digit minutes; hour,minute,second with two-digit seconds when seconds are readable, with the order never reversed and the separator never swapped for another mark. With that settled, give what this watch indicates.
10,57
